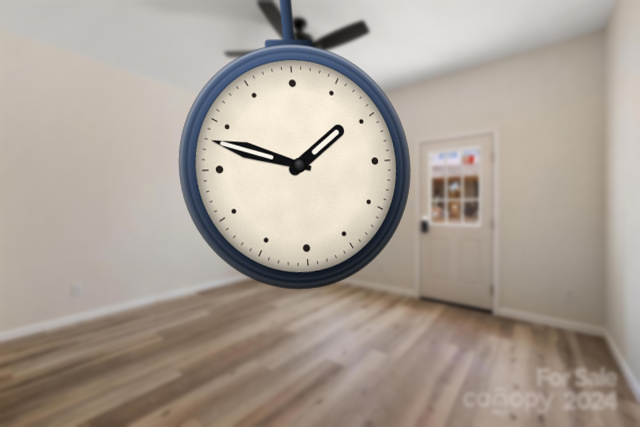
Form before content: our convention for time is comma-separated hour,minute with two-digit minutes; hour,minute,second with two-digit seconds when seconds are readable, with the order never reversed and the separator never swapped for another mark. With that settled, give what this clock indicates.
1,48
